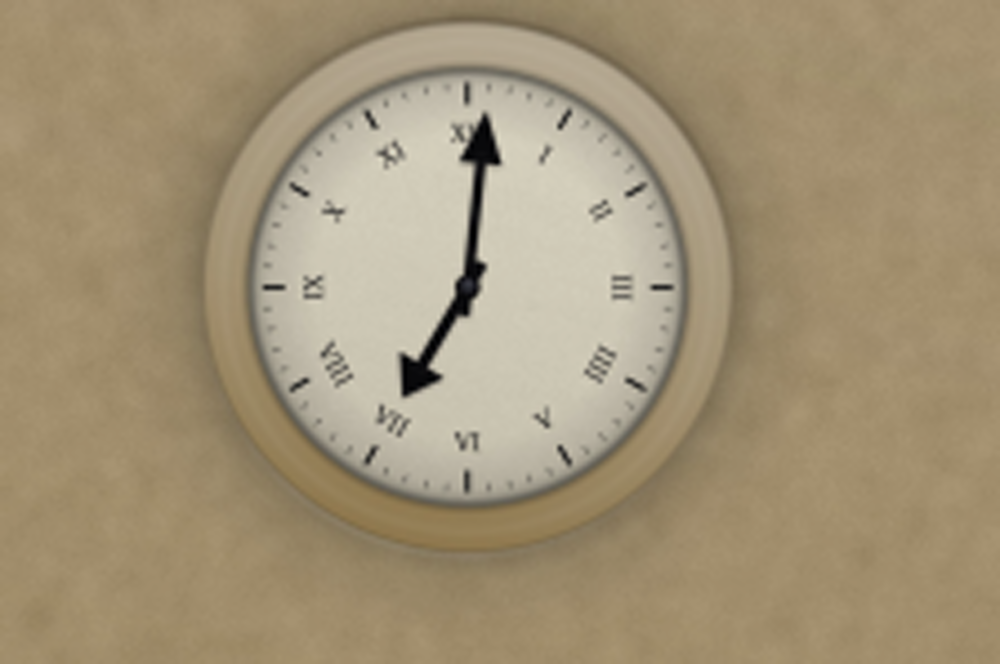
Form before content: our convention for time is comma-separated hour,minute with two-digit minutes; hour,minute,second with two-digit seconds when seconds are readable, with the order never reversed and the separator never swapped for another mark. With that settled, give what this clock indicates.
7,01
